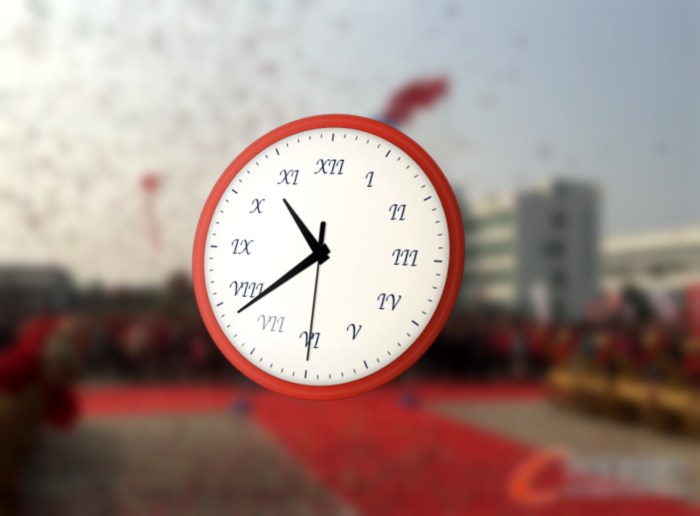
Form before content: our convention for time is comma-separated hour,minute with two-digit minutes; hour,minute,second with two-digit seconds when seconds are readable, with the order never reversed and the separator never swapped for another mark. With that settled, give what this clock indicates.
10,38,30
